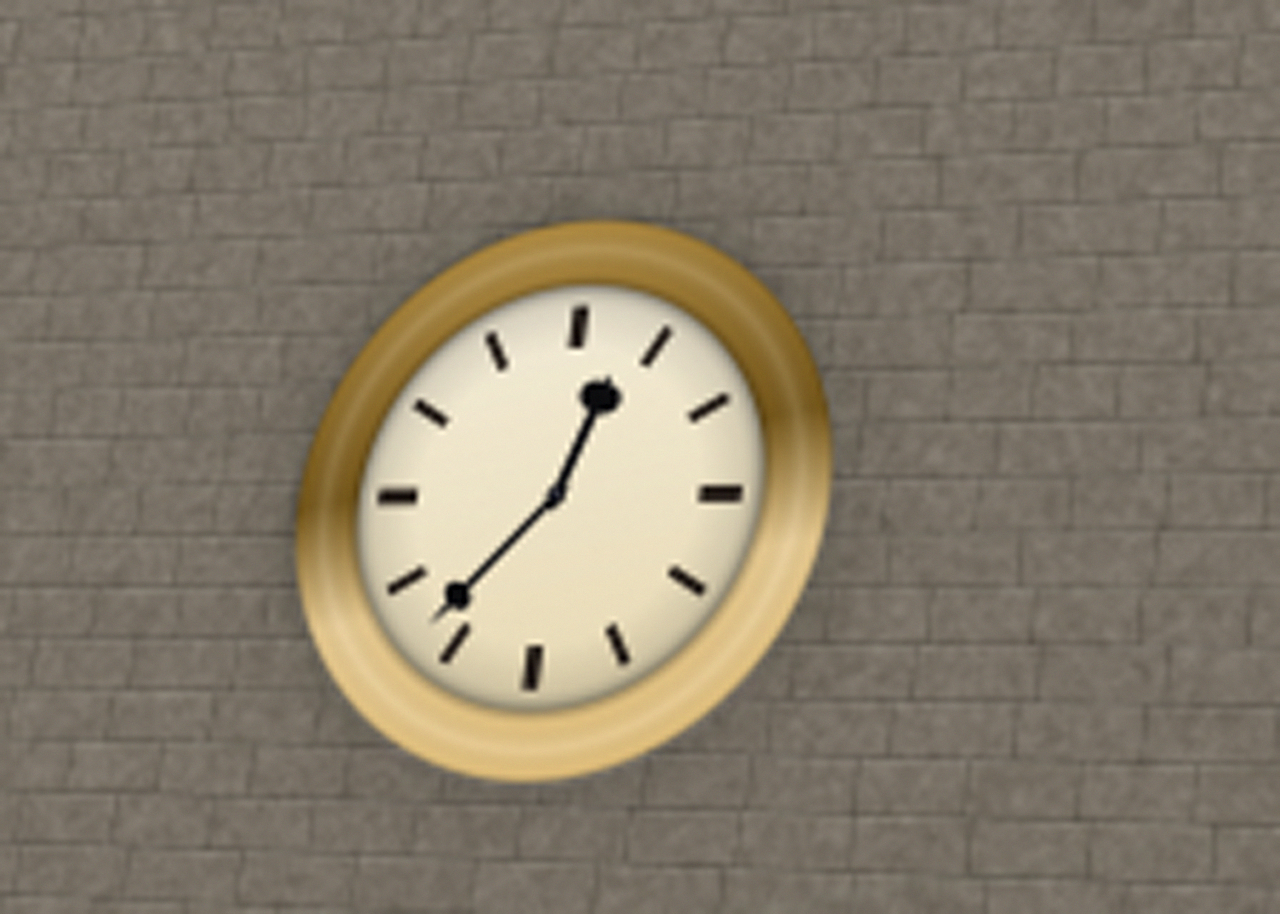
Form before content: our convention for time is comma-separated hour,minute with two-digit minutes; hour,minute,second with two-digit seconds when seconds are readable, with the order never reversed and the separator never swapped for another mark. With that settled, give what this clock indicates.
12,37
